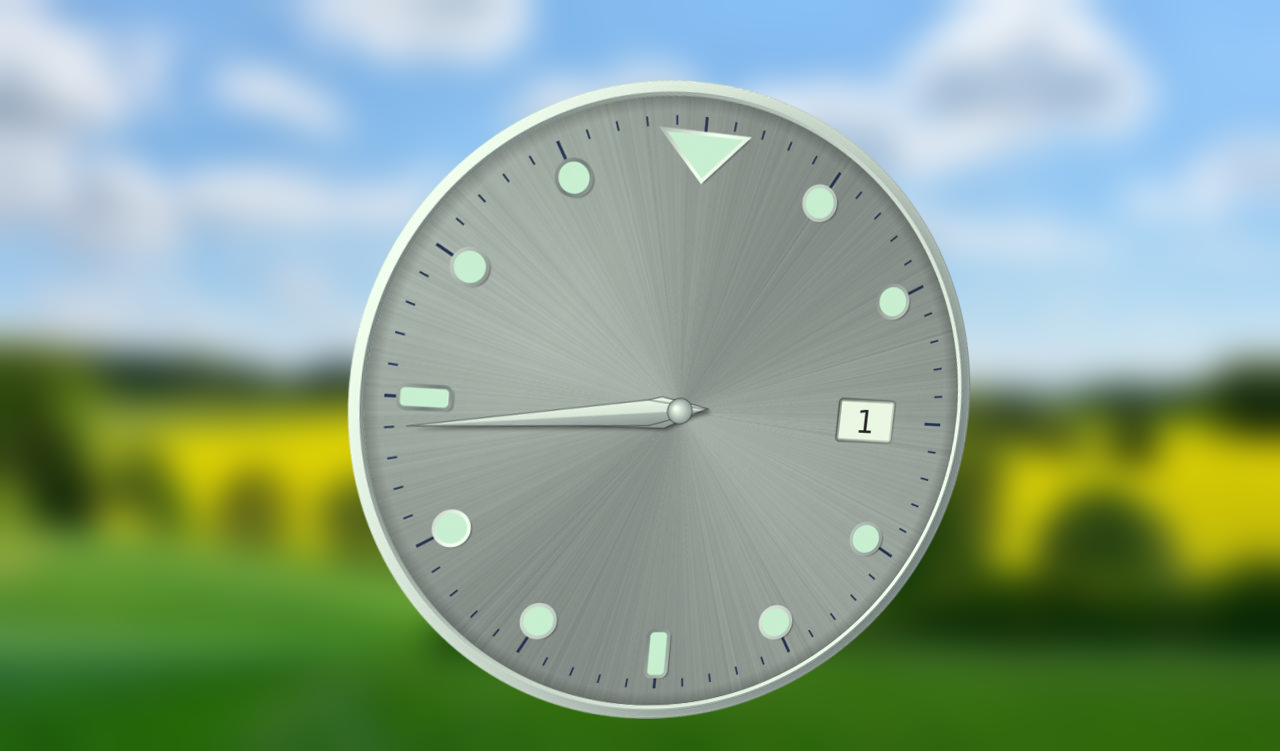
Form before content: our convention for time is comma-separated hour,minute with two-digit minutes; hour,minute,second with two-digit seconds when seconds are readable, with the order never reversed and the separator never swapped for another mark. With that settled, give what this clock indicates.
8,44
